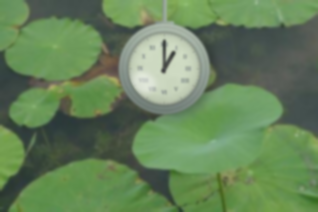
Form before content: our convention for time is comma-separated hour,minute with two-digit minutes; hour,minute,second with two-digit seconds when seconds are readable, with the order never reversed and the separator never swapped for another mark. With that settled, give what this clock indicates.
1,00
